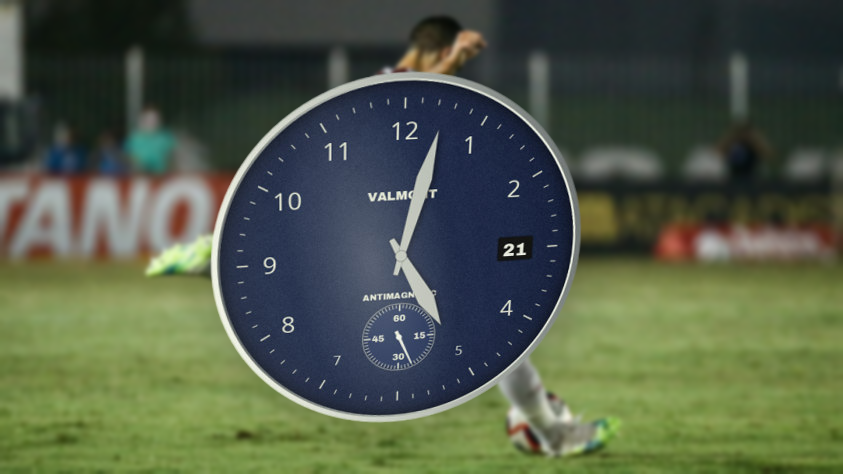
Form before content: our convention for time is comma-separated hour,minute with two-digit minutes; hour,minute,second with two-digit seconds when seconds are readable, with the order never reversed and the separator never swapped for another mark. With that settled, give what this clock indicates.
5,02,26
